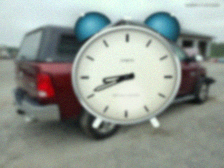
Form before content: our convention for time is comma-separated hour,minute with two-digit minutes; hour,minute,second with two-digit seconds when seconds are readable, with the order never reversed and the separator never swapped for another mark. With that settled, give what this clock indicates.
8,41
